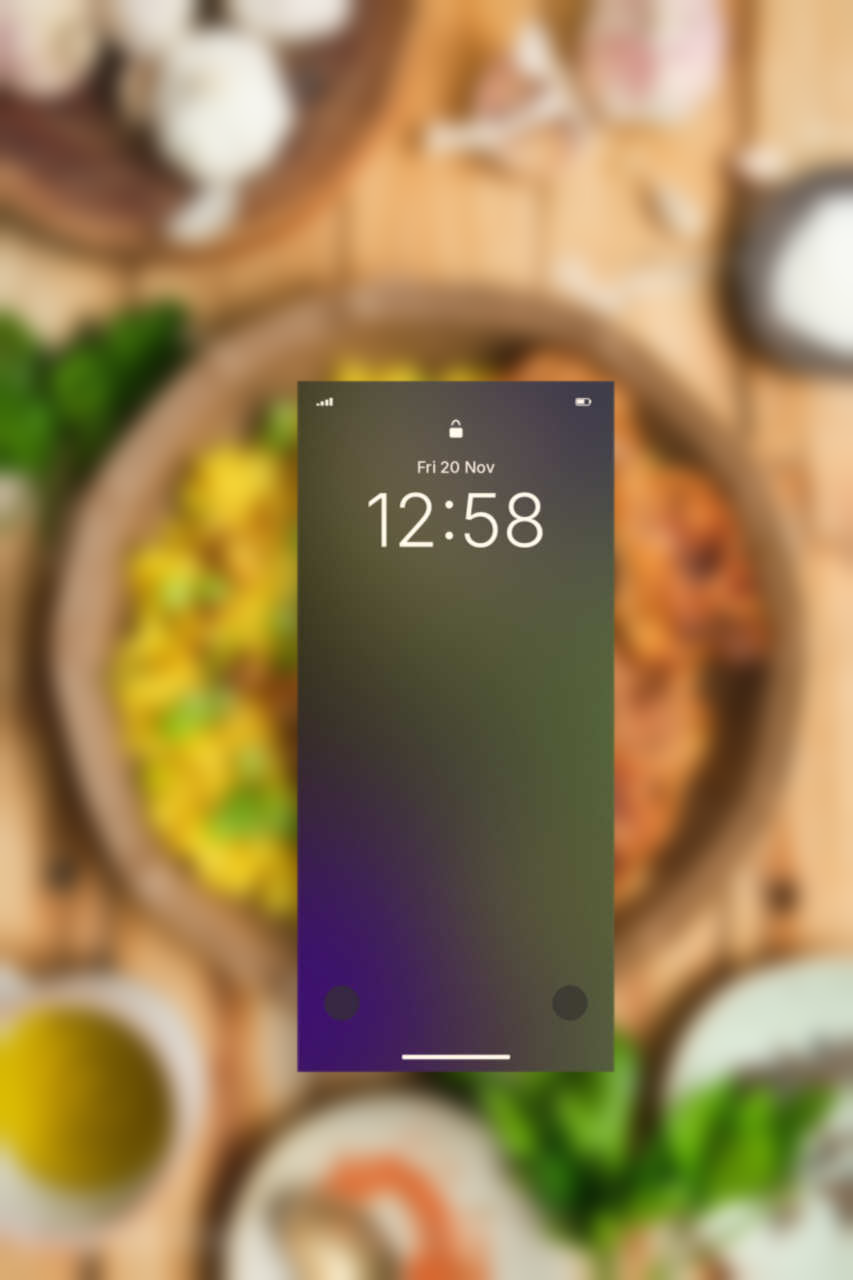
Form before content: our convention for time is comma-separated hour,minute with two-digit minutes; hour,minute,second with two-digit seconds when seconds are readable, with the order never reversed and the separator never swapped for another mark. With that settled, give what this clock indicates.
12,58
